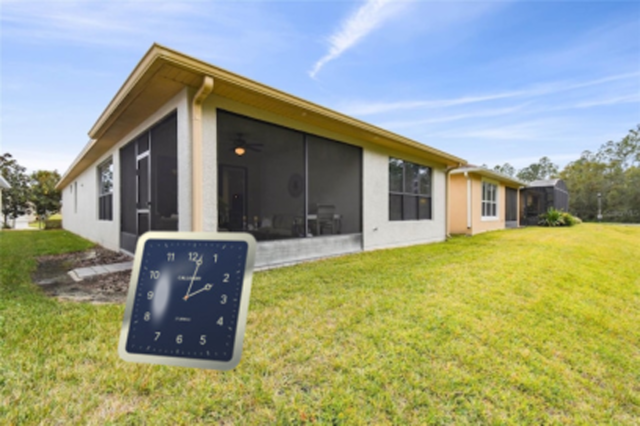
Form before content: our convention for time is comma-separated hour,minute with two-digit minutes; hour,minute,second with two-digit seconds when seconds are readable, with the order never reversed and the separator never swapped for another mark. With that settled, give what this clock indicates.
2,02
